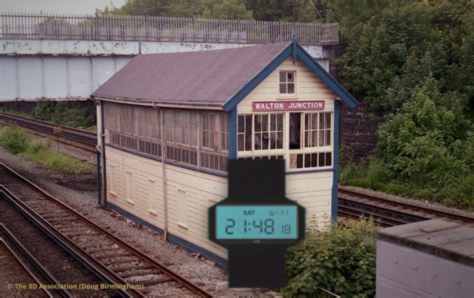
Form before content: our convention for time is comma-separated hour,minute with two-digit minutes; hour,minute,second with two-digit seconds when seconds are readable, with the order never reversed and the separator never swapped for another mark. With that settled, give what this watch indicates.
21,48
